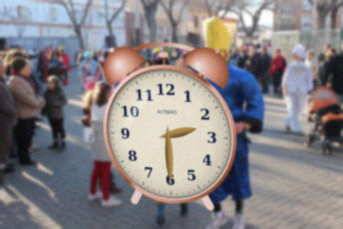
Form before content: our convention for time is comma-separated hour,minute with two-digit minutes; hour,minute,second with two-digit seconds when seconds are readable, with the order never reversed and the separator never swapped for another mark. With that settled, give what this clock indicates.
2,30
